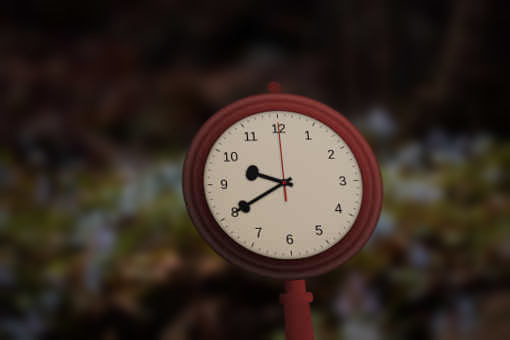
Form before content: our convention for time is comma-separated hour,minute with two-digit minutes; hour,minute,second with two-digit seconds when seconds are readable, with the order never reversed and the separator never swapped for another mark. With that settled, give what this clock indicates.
9,40,00
